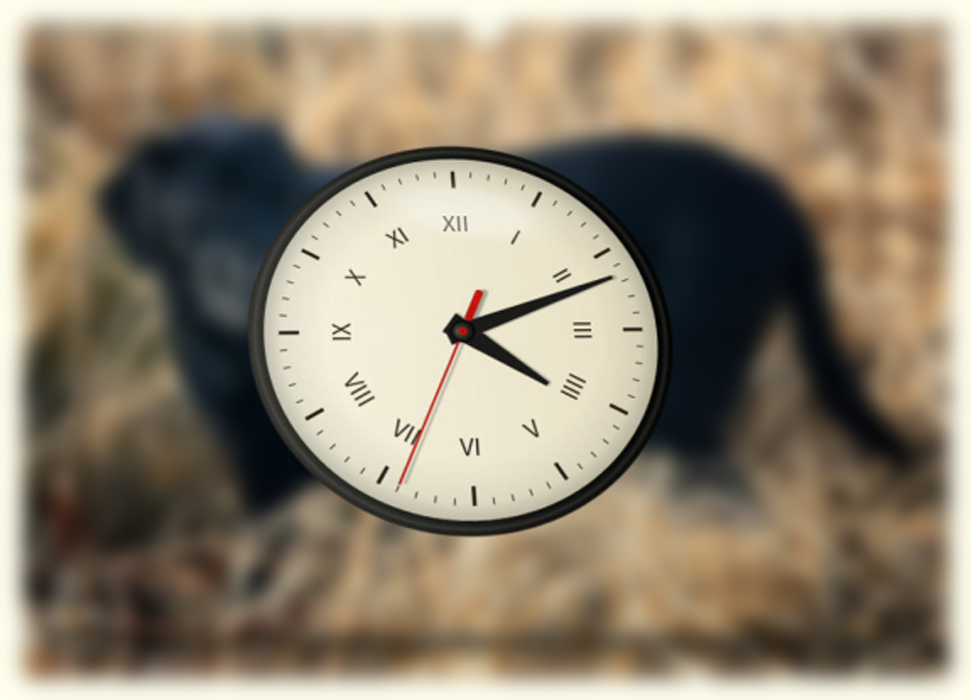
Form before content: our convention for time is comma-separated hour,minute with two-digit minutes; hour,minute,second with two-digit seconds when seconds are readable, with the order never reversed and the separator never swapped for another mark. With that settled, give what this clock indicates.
4,11,34
